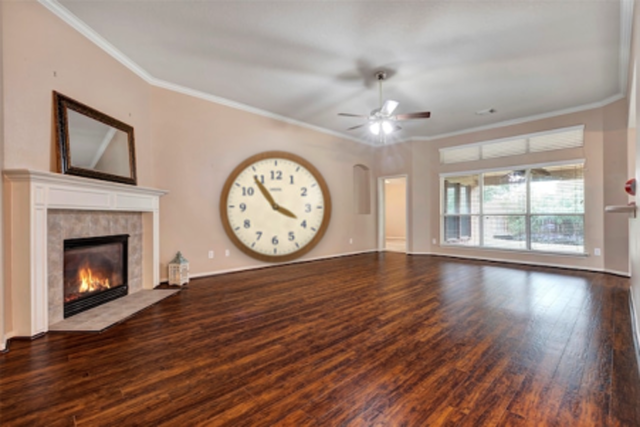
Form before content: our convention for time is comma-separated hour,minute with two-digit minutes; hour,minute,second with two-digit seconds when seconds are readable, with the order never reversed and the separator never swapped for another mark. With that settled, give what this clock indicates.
3,54
